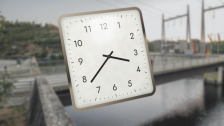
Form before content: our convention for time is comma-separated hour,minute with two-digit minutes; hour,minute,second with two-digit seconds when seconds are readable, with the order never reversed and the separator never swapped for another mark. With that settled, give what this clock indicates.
3,38
